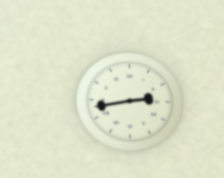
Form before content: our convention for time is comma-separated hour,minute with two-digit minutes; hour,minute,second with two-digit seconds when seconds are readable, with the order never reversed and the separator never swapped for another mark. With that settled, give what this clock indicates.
2,43
